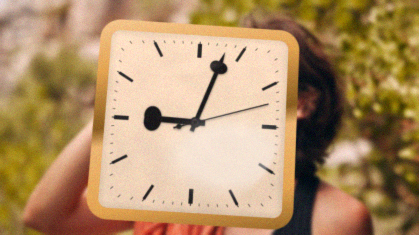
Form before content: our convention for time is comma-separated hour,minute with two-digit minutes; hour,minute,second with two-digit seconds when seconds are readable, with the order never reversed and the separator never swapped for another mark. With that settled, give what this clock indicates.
9,03,12
